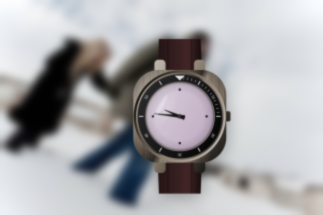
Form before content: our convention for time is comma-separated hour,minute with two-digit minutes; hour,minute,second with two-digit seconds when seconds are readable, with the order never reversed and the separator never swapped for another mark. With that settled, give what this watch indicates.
9,46
